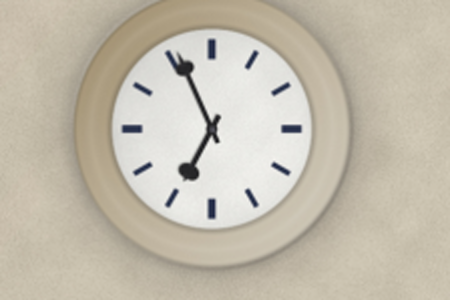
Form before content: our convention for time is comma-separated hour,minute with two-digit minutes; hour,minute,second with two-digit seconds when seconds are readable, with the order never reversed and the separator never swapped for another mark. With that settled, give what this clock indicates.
6,56
